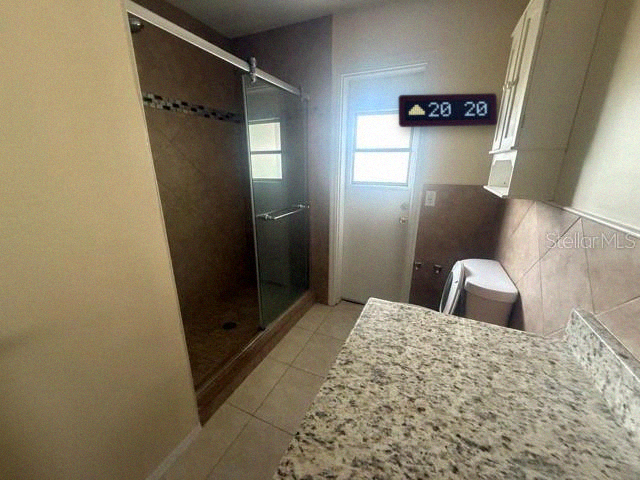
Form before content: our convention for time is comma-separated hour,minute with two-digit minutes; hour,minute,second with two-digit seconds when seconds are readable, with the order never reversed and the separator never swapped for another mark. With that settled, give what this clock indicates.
20,20
